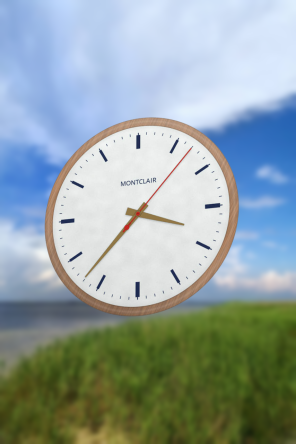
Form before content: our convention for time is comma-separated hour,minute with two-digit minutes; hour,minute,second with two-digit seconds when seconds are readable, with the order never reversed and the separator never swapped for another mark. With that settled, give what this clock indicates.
3,37,07
